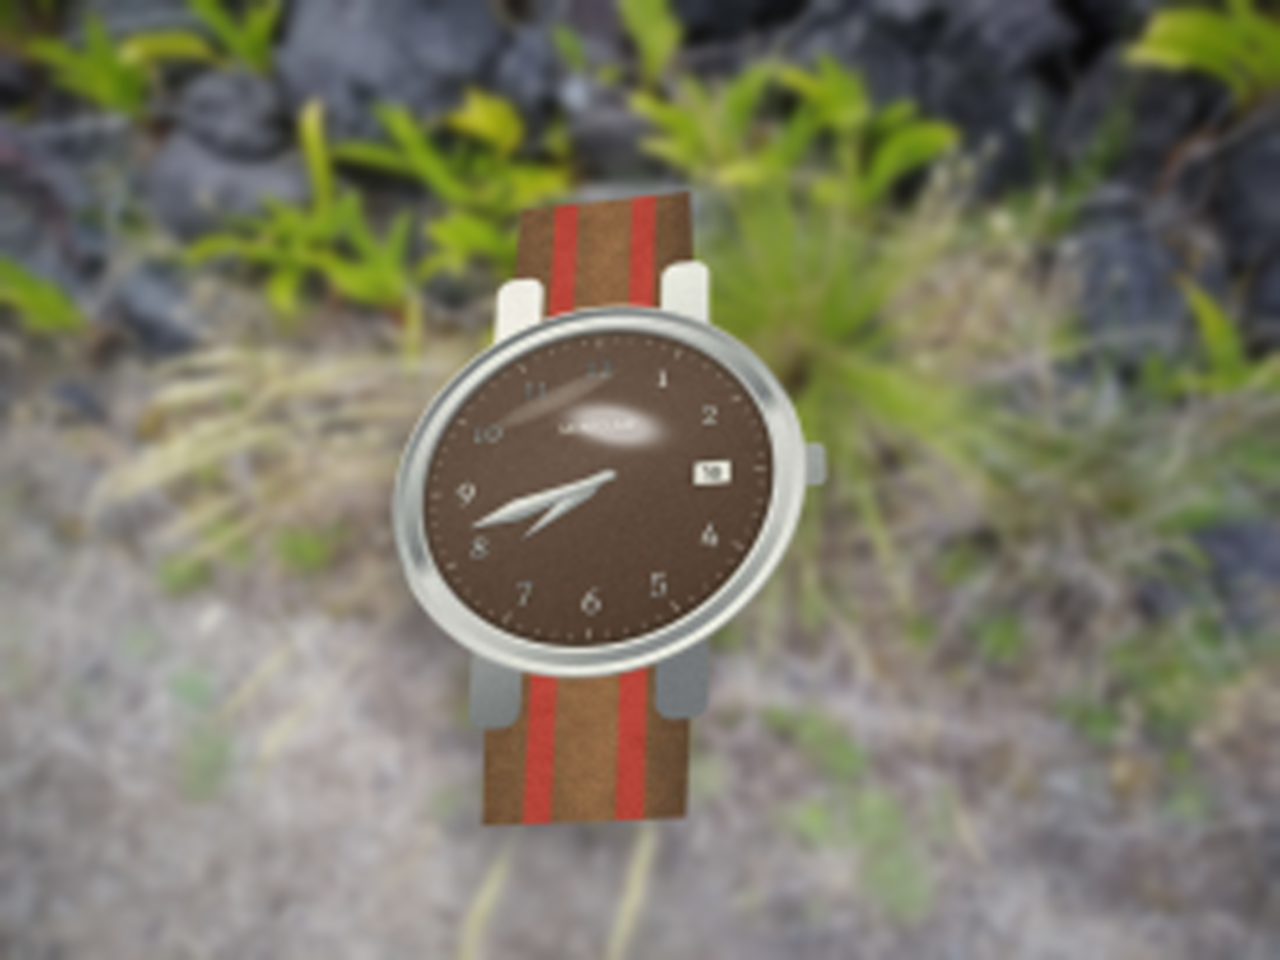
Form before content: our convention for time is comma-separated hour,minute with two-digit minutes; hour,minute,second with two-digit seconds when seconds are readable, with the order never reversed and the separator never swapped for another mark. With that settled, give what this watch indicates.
7,42
